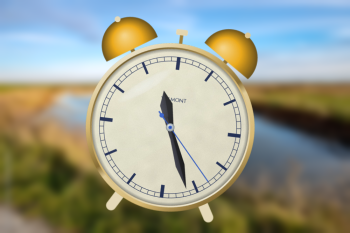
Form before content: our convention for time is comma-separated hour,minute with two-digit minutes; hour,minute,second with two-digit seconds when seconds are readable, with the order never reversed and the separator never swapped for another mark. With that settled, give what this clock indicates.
11,26,23
